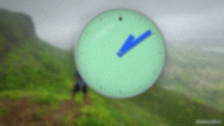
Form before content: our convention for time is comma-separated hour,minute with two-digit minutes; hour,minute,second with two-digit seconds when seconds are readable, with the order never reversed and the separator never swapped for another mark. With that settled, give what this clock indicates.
1,09
